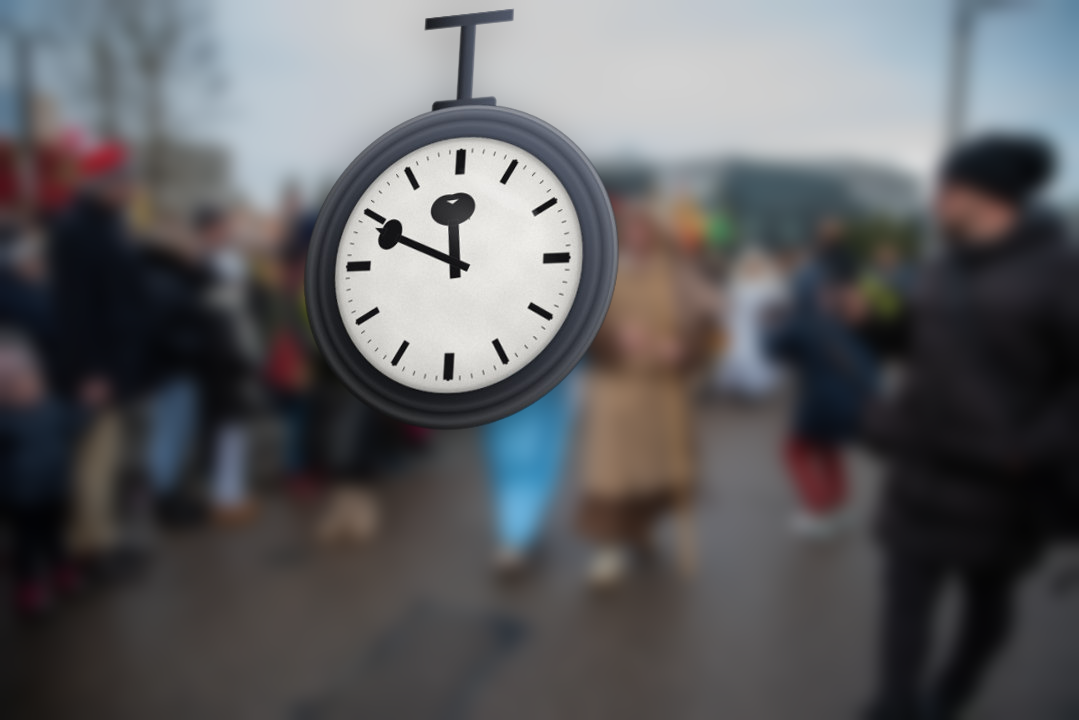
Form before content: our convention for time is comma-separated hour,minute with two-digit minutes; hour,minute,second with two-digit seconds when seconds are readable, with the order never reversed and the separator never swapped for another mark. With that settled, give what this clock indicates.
11,49
